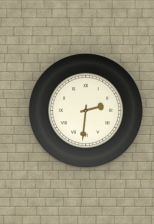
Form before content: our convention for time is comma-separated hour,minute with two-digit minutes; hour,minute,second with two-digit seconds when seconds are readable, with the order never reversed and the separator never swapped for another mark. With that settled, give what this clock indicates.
2,31
